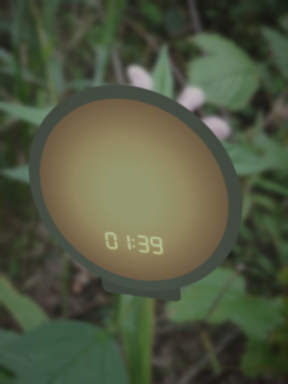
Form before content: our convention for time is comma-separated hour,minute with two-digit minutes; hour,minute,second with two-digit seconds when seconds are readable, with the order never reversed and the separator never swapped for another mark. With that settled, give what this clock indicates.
1,39
